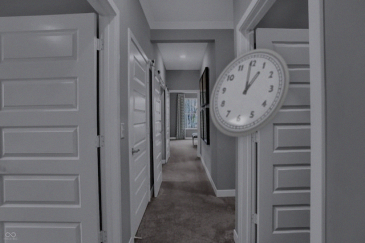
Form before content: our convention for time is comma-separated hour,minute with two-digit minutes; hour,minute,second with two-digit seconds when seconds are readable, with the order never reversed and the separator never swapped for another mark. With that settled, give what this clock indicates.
12,59
